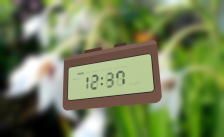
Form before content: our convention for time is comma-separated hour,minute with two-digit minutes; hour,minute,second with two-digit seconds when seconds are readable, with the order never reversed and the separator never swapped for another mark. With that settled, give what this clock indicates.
12,37
